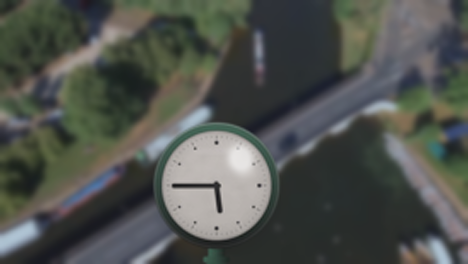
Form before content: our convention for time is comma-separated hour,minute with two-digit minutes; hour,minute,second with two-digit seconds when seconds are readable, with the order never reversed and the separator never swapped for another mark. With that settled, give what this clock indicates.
5,45
